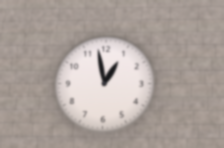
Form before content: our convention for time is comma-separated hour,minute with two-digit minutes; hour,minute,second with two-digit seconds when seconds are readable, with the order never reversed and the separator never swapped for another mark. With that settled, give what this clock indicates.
12,58
